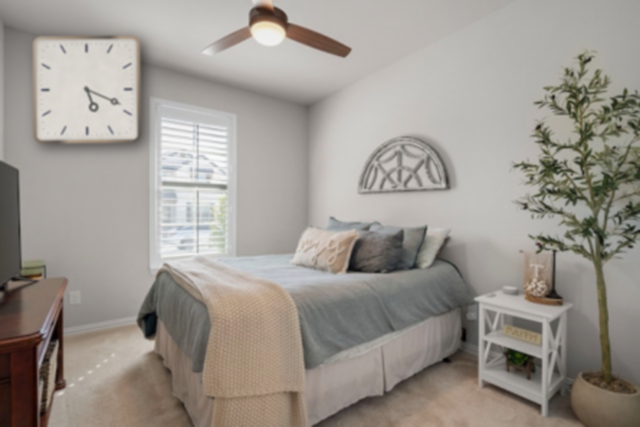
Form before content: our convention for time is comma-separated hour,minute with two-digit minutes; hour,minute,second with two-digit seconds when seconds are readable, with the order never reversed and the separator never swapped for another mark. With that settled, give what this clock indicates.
5,19
